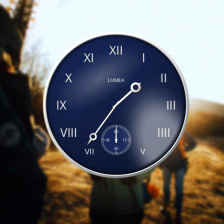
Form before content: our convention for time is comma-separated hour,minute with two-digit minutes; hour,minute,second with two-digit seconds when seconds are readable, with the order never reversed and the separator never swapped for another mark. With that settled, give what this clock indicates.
1,36
